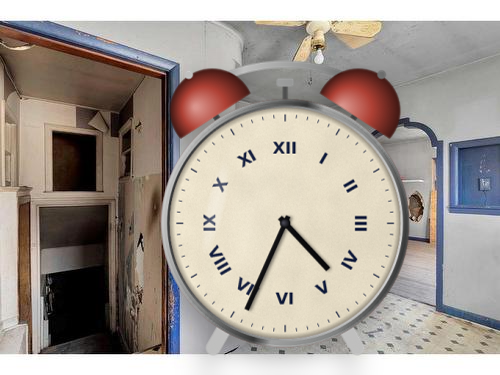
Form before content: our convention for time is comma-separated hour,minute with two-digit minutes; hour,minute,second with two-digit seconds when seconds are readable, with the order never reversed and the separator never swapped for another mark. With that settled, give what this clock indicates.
4,34
